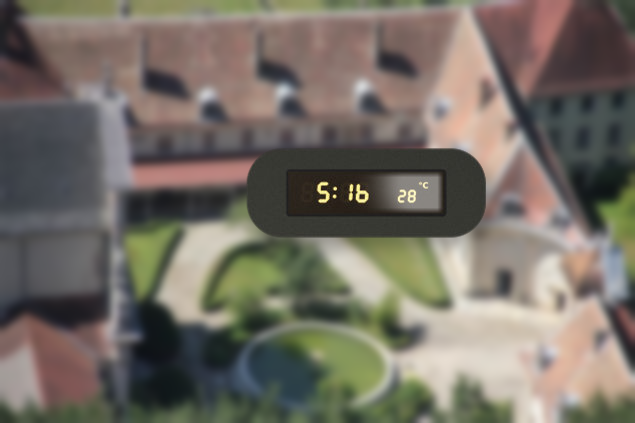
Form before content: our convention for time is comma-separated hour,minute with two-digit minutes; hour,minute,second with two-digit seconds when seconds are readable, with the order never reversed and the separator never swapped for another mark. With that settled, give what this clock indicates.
5,16
